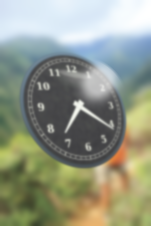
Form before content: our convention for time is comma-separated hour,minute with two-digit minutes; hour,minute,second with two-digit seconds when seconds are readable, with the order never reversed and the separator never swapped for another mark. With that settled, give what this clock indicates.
7,21
